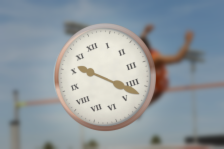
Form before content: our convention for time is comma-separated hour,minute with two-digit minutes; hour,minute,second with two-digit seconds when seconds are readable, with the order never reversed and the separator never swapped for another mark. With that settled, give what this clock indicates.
10,22
